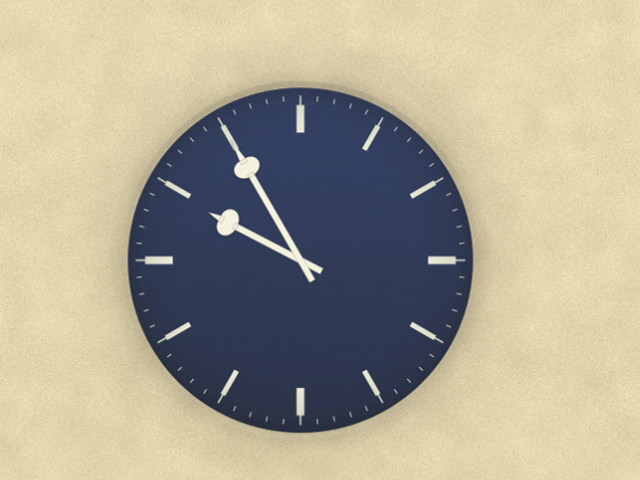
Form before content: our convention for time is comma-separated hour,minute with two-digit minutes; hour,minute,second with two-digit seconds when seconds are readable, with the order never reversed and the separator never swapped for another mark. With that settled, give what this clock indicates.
9,55
